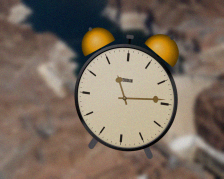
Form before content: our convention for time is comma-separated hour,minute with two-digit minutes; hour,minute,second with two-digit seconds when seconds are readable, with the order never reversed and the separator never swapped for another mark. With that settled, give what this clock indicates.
11,14
